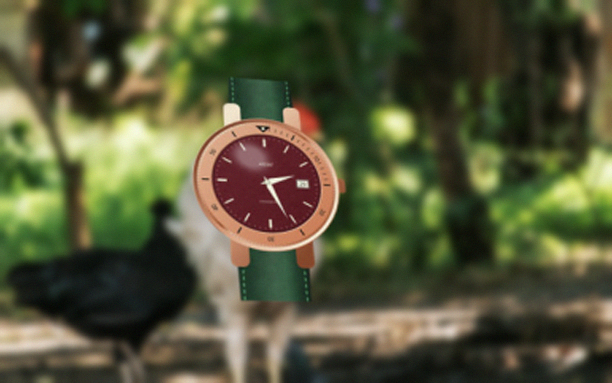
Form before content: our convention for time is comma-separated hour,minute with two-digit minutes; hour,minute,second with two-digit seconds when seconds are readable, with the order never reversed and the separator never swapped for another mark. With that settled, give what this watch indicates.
2,26
